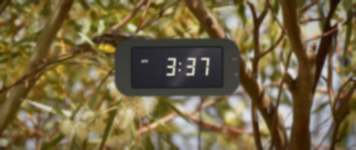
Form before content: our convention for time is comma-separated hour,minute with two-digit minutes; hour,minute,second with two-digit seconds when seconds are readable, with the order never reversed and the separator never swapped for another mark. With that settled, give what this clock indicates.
3,37
